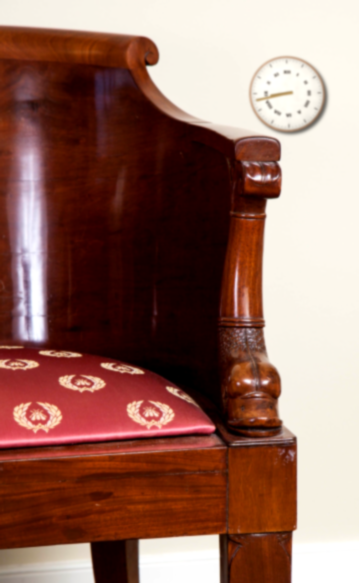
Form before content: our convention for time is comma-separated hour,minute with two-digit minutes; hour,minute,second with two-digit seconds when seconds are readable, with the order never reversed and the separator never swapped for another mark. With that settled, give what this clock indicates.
8,43
